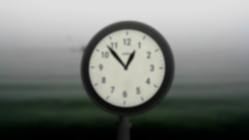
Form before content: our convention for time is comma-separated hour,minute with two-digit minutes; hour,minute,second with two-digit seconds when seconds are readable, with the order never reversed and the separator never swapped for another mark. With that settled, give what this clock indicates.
12,53
